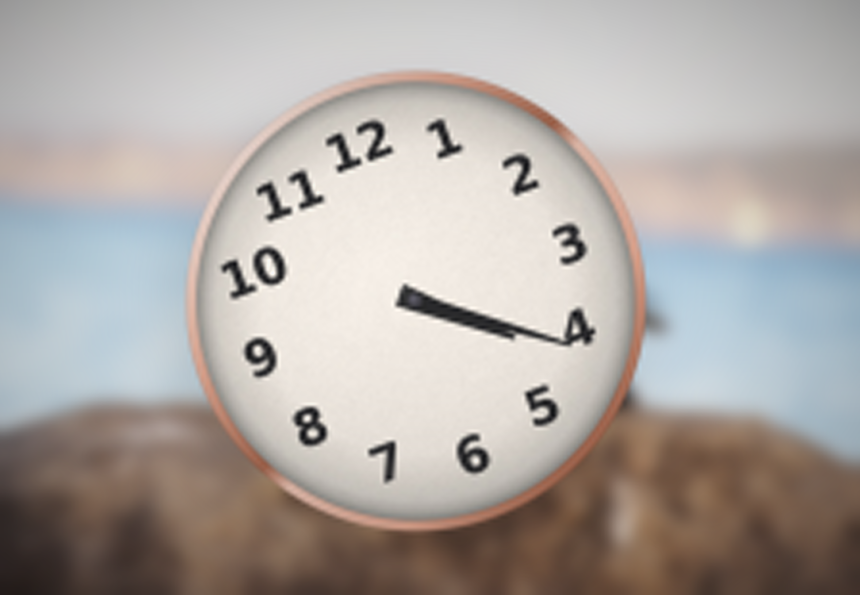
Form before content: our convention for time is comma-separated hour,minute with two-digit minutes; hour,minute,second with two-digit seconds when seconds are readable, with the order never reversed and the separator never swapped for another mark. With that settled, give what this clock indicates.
4,21
